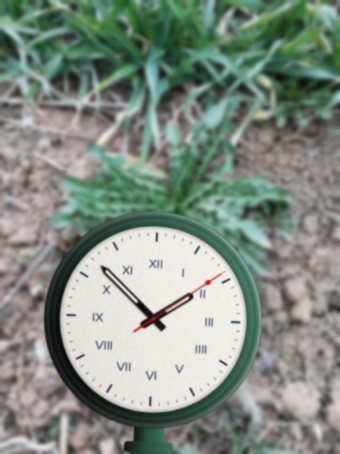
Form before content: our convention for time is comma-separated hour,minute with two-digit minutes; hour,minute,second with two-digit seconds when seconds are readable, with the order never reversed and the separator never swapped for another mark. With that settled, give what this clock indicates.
1,52,09
